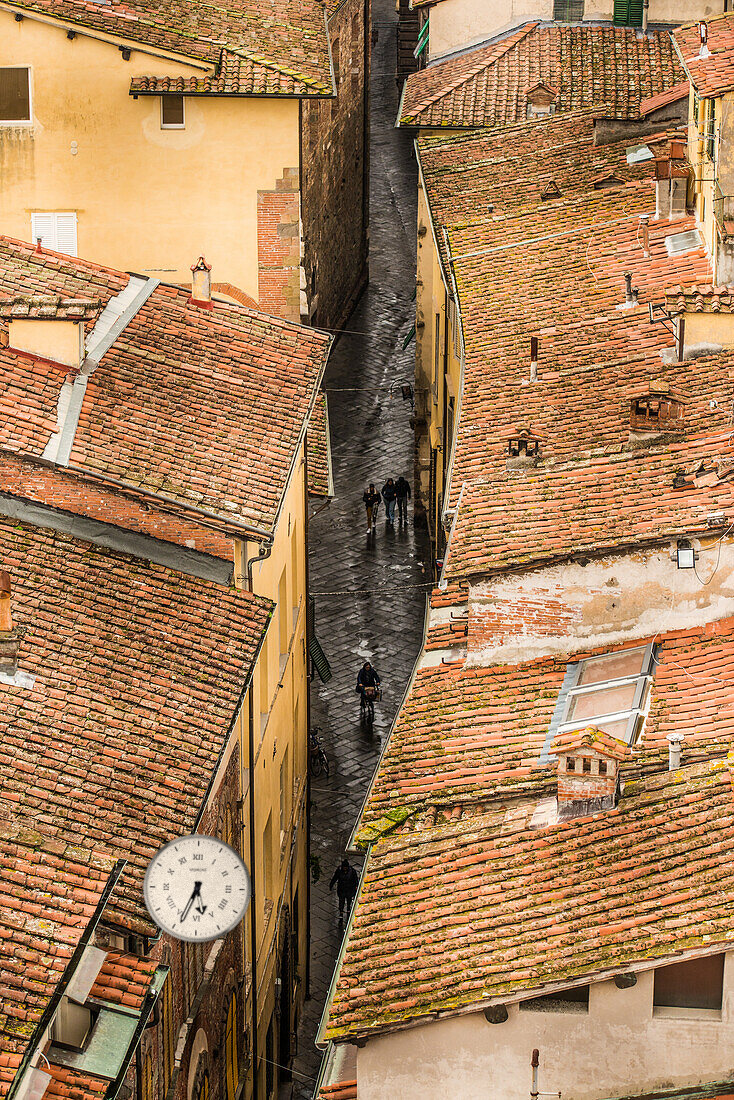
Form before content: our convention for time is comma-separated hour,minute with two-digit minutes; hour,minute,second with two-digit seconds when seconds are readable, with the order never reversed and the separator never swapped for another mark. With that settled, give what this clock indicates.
5,34
